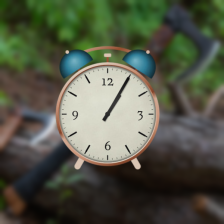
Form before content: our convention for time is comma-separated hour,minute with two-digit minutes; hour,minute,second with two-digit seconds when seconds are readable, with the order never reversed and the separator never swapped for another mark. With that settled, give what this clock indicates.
1,05
